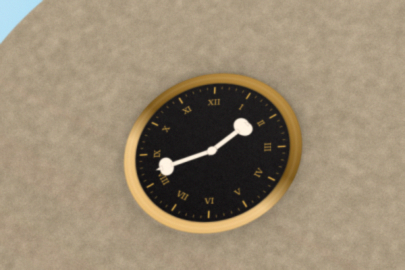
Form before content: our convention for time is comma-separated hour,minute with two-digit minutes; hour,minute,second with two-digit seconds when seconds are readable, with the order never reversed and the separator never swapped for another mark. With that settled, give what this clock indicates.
1,42
